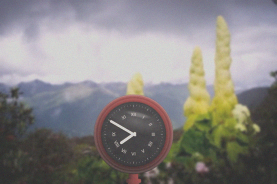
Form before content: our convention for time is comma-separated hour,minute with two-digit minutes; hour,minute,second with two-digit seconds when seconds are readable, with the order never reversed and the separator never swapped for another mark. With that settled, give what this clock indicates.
7,50
